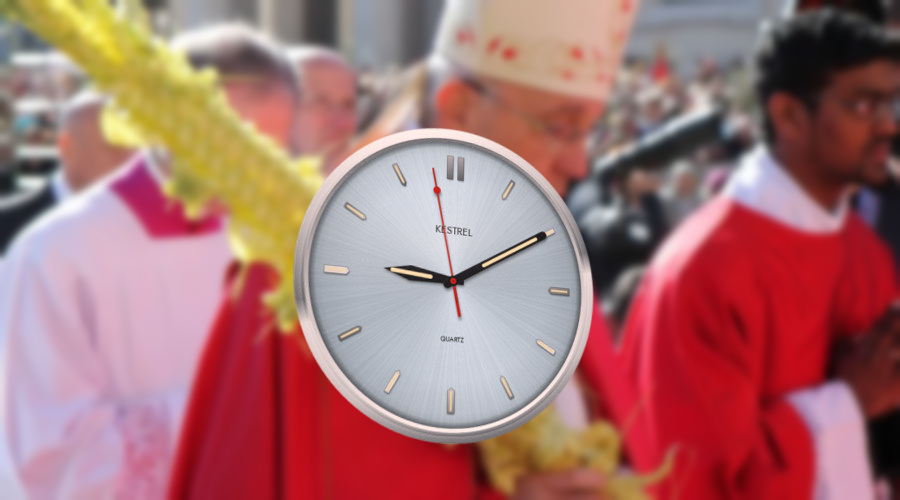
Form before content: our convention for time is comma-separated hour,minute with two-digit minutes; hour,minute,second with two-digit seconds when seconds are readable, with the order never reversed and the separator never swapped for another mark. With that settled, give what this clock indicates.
9,09,58
